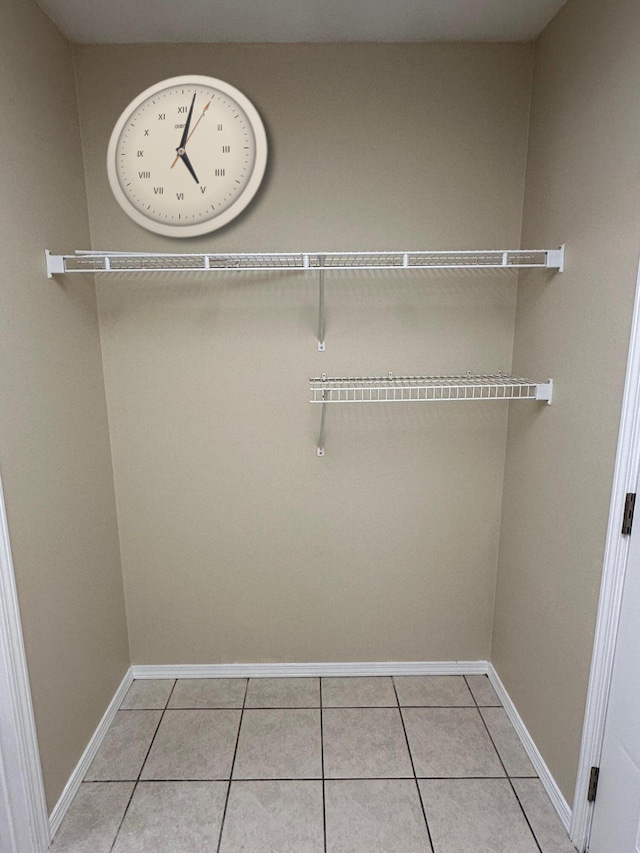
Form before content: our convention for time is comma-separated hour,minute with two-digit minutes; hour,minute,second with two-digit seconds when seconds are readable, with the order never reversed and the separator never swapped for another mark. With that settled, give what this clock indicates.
5,02,05
